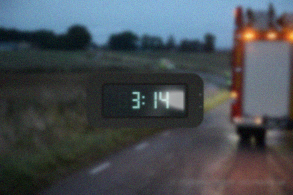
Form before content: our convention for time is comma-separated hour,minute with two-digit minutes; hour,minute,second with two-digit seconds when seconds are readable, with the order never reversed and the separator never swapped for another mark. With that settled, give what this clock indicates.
3,14
